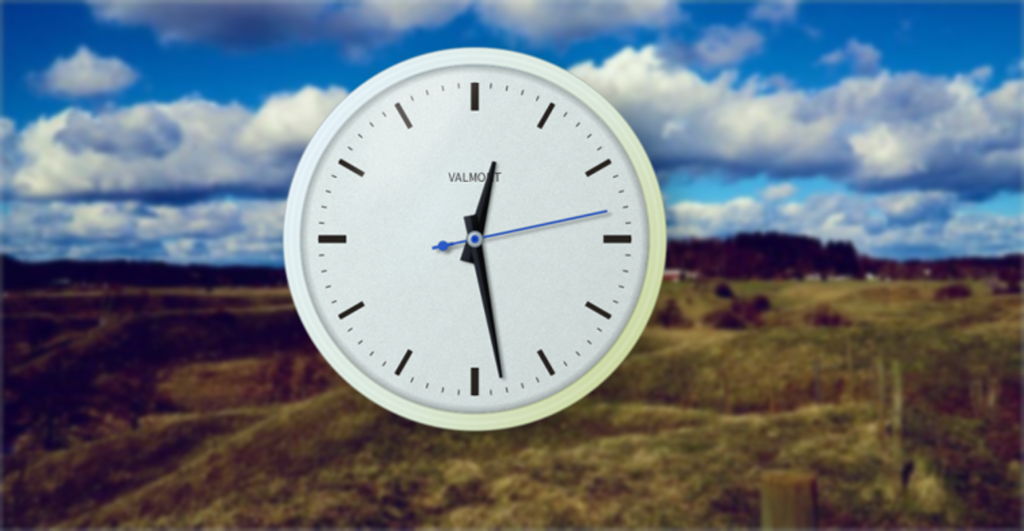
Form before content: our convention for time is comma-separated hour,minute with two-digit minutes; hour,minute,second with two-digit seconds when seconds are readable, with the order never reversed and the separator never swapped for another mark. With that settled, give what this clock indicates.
12,28,13
